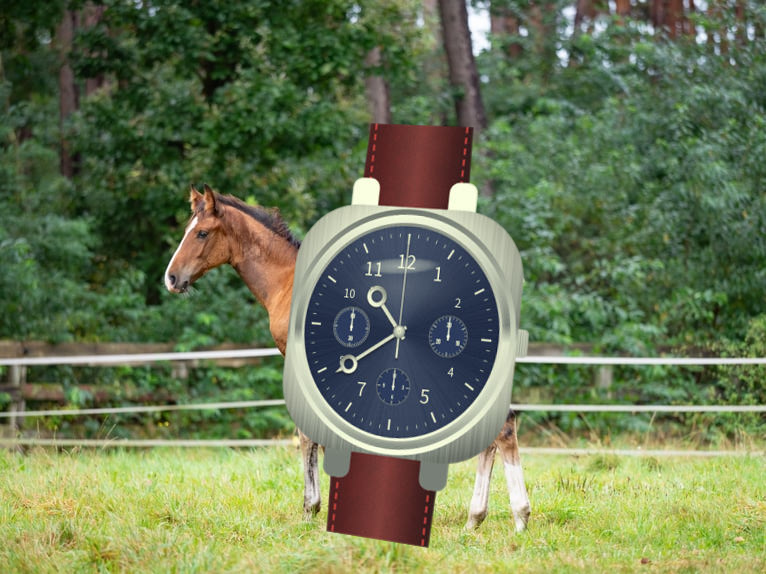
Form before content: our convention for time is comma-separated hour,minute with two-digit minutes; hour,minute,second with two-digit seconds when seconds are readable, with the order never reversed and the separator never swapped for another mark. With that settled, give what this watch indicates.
10,39
